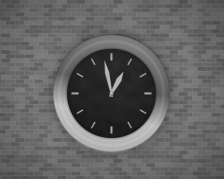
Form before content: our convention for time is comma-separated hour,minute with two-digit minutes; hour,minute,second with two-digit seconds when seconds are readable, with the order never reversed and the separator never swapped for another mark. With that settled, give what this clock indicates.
12,58
